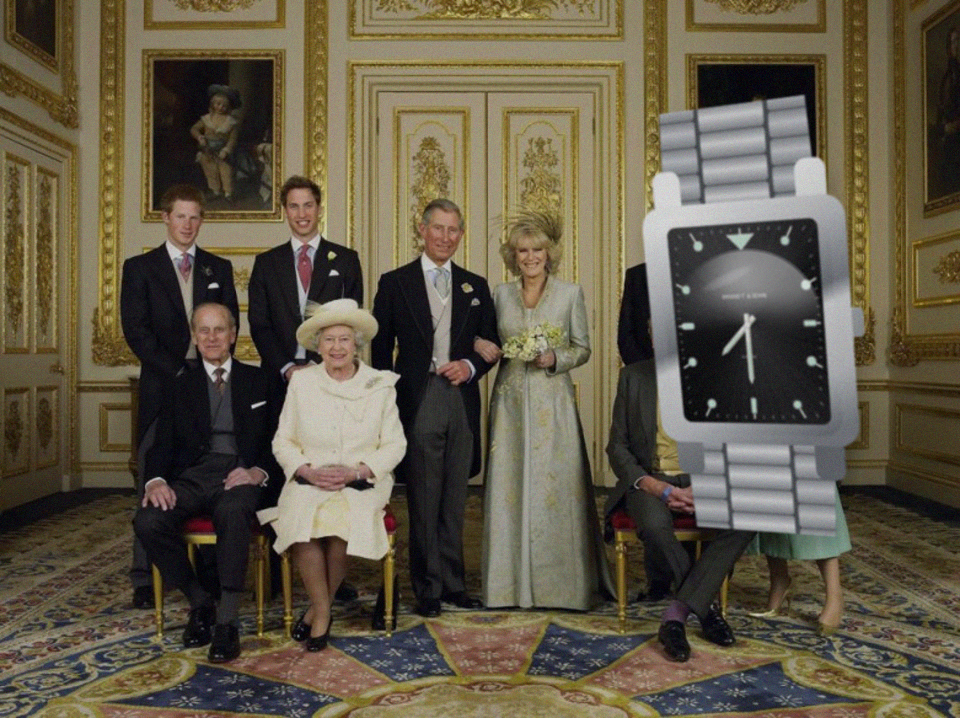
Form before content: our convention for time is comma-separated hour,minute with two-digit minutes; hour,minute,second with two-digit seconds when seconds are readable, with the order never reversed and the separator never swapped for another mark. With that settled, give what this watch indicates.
7,30
